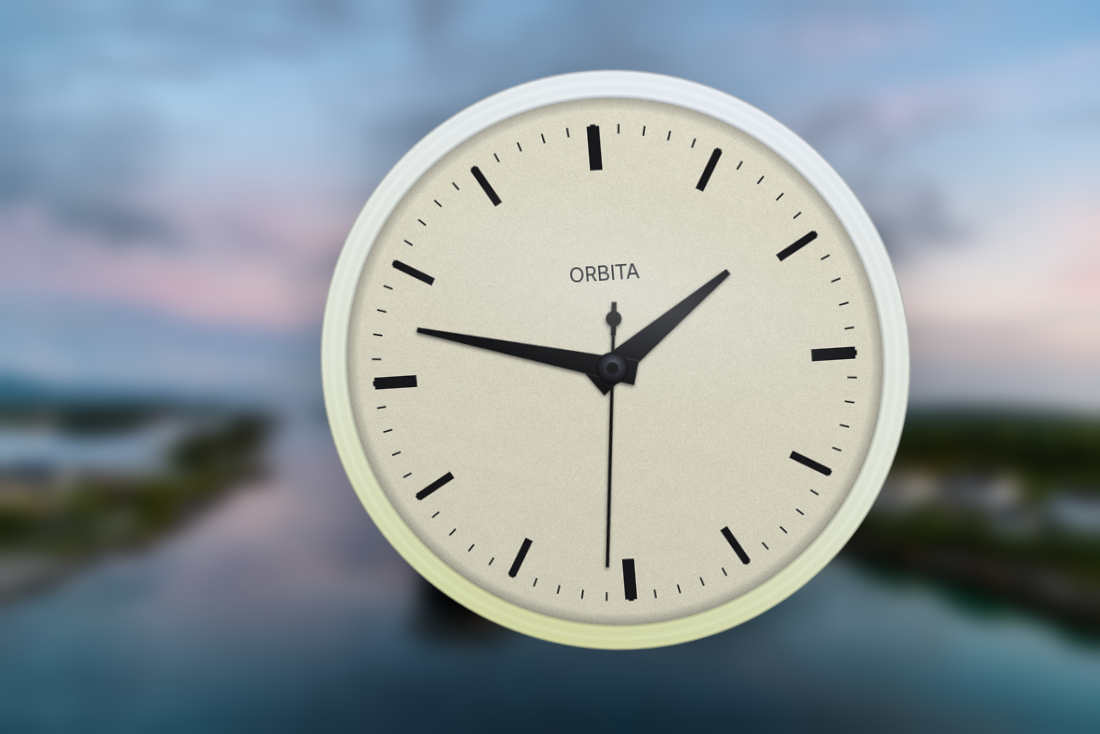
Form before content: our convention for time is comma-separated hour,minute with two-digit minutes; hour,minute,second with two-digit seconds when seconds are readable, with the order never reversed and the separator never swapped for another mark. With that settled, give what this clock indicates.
1,47,31
